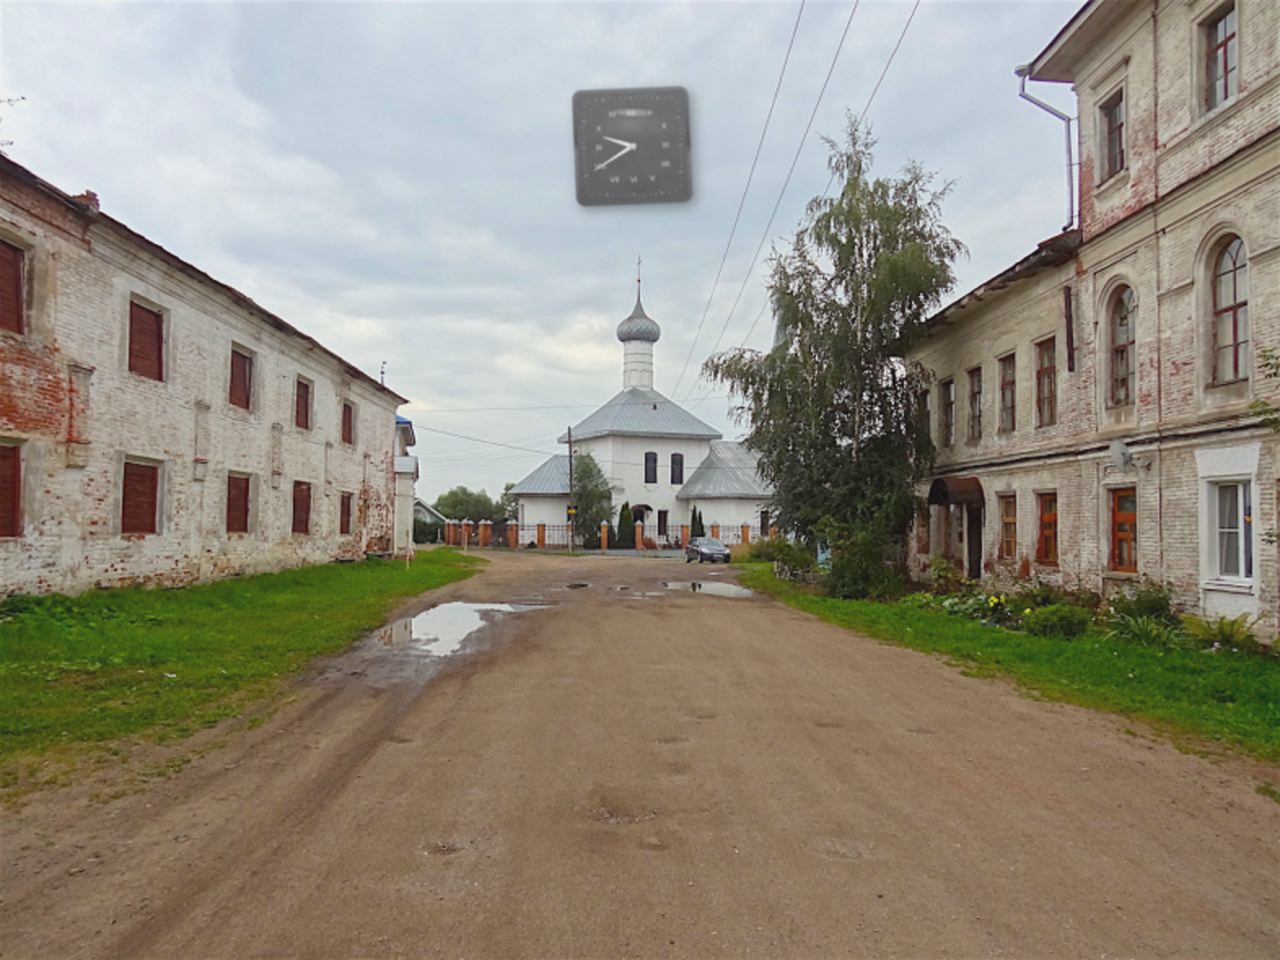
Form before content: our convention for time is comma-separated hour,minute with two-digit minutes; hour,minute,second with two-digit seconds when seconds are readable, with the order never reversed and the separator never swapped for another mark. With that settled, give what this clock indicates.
9,40
